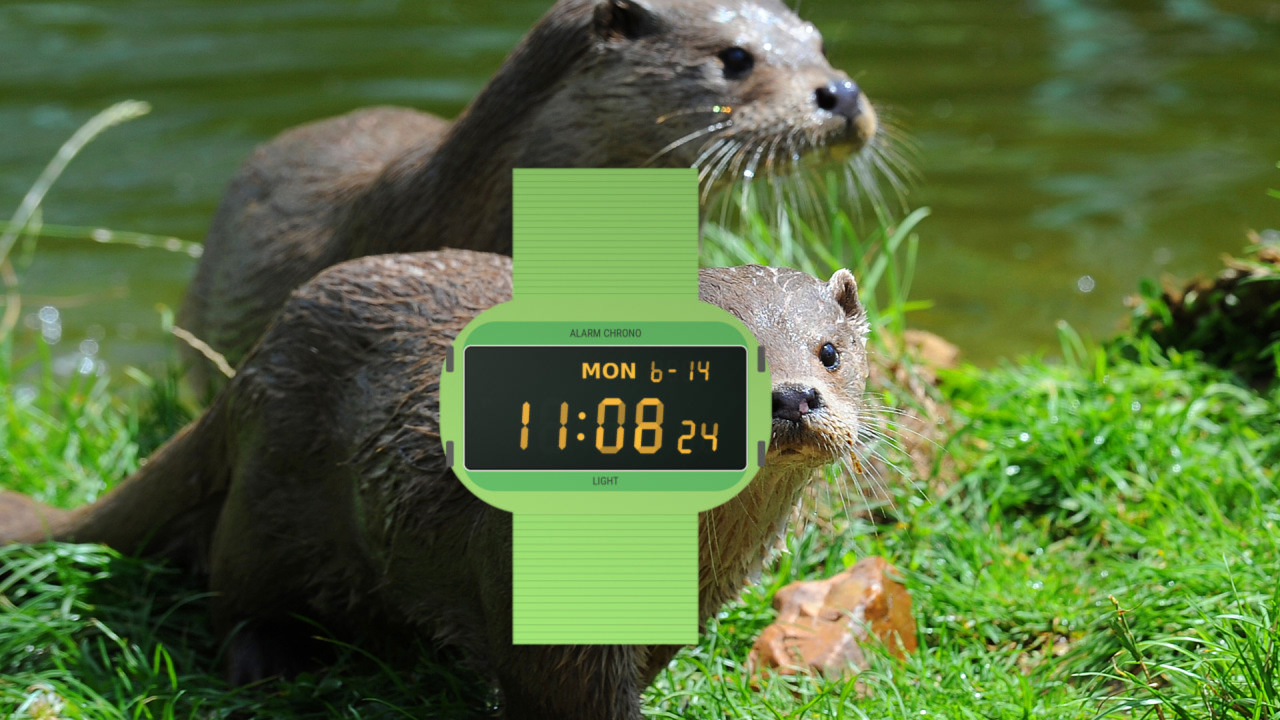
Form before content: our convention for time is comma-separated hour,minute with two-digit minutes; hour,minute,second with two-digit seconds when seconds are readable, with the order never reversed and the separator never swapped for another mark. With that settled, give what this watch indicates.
11,08,24
